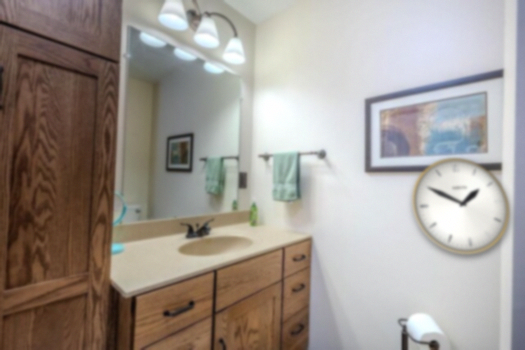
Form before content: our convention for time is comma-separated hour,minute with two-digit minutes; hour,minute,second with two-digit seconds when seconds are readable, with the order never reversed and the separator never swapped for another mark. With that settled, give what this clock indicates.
1,50
